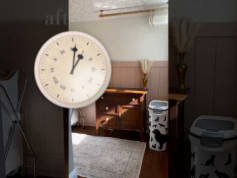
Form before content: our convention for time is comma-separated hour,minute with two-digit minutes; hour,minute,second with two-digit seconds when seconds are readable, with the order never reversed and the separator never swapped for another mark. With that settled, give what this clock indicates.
1,01
